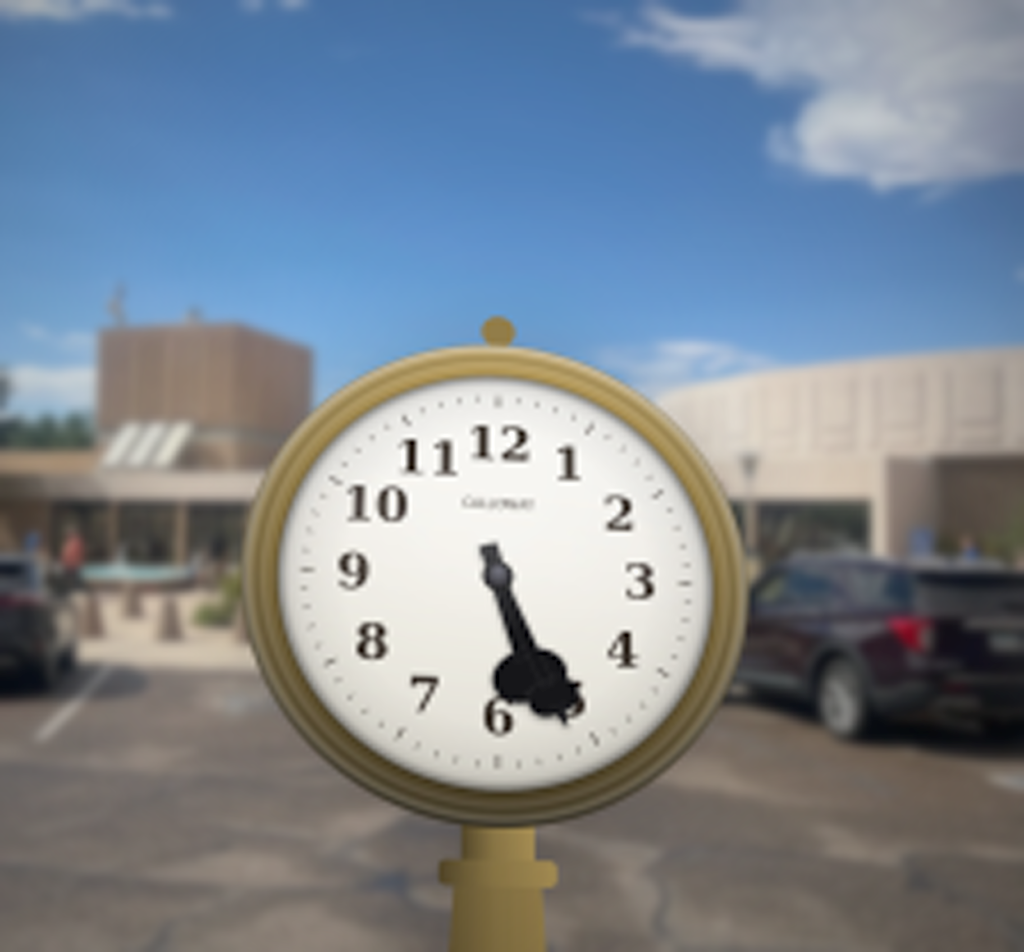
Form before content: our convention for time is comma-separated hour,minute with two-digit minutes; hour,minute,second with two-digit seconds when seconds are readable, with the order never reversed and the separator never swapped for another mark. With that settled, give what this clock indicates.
5,26
